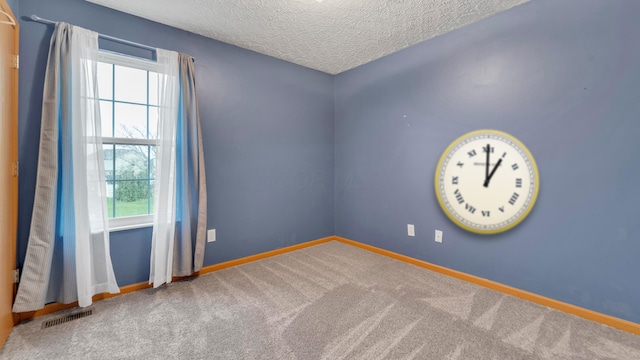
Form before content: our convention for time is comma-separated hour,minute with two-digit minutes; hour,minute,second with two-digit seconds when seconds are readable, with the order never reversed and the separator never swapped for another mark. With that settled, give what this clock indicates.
1,00
